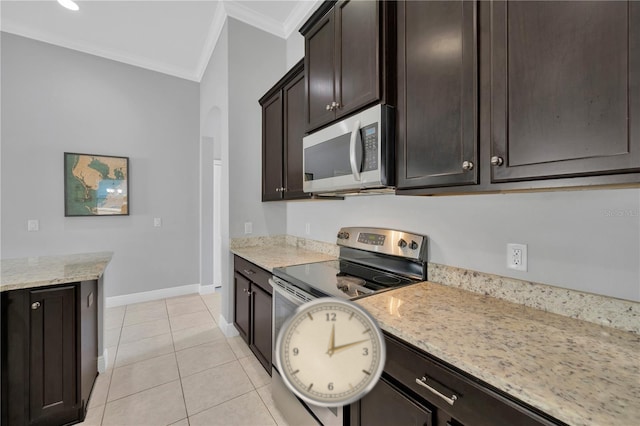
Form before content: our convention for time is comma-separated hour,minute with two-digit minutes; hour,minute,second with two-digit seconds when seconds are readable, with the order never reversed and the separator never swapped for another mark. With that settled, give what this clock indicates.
12,12
